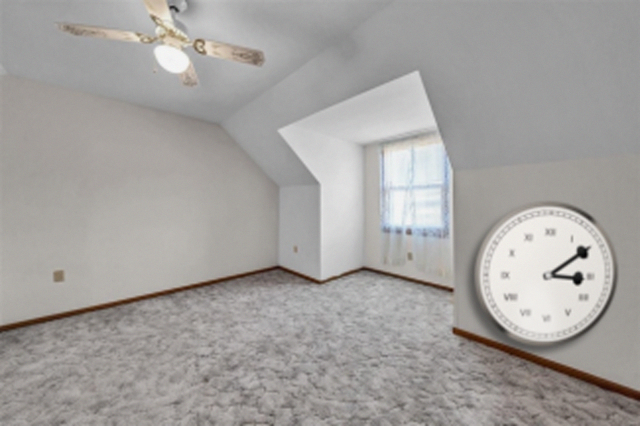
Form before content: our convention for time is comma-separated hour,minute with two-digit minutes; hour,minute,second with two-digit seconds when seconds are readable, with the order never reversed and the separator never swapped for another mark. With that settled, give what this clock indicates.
3,09
